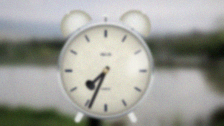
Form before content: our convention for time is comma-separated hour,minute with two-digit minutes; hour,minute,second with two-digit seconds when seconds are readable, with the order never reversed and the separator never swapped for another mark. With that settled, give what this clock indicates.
7,34
